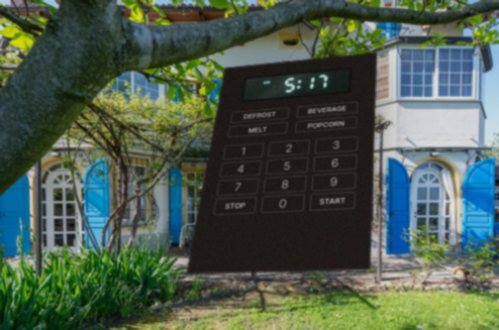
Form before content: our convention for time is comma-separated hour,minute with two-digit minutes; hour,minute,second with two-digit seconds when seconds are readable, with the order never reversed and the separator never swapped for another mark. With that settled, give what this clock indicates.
5,17
